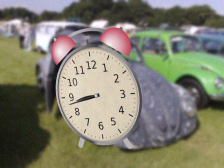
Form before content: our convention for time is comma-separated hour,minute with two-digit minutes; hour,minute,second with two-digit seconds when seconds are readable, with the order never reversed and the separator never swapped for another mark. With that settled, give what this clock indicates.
8,43
